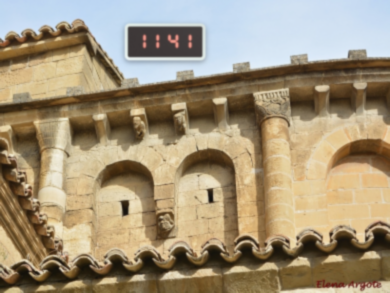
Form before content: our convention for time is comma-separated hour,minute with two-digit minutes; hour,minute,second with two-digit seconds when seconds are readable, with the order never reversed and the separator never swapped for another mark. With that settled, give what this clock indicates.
11,41
